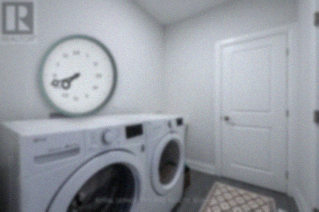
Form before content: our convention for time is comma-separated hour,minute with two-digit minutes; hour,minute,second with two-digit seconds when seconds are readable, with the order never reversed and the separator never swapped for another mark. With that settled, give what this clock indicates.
7,42
